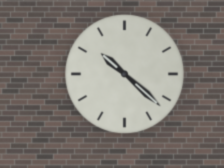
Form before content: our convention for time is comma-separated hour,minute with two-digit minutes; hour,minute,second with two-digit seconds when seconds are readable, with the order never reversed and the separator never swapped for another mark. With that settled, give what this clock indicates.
10,22
